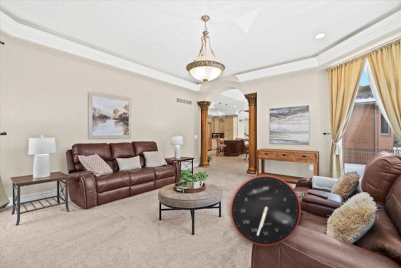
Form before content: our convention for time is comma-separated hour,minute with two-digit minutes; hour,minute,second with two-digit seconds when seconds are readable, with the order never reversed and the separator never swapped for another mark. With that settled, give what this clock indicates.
6,33
